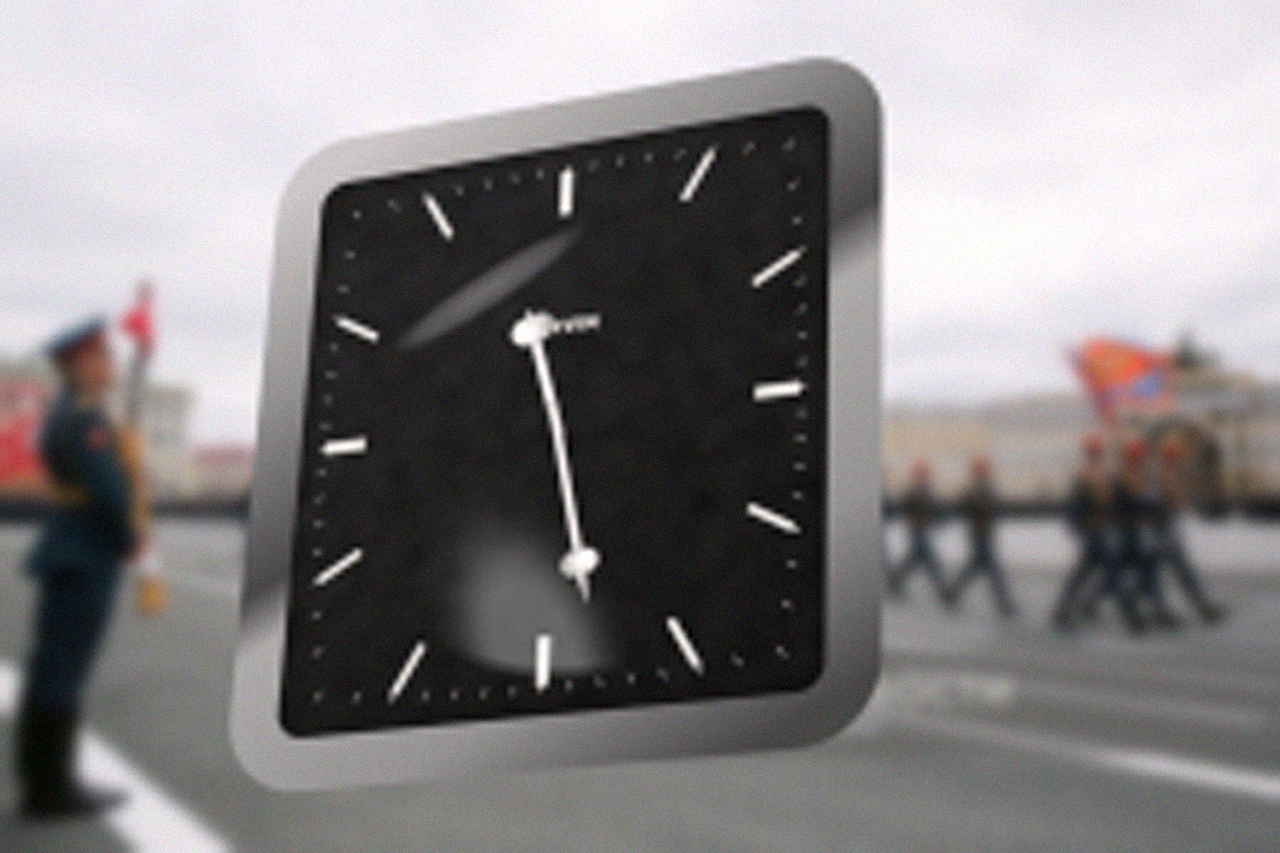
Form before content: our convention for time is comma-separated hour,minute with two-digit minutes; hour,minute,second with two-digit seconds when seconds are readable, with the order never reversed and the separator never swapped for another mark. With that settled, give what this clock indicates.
11,28
